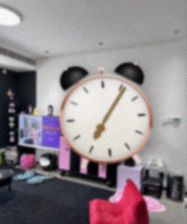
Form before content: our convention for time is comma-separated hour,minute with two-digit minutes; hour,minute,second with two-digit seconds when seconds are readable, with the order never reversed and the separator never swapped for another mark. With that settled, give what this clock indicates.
7,06
